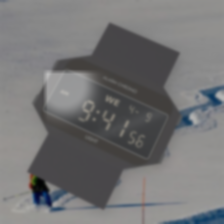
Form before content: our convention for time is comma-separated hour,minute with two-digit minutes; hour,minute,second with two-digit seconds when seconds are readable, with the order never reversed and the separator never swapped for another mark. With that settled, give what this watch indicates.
9,41,56
